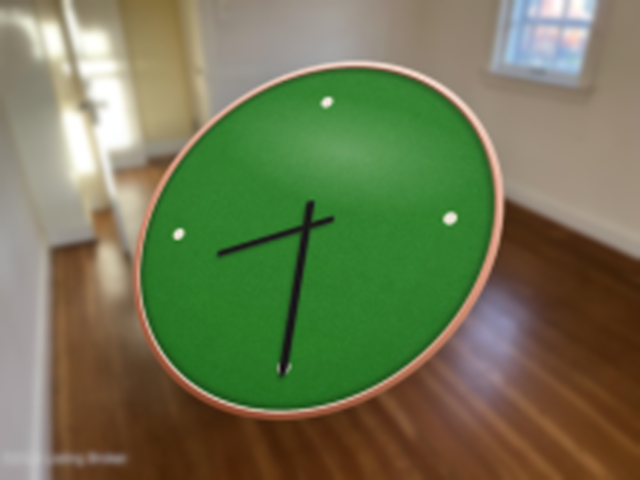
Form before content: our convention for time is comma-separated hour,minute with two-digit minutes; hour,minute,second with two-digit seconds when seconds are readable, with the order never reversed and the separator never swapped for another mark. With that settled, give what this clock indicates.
8,30
